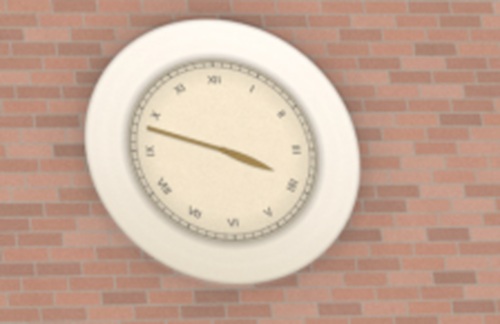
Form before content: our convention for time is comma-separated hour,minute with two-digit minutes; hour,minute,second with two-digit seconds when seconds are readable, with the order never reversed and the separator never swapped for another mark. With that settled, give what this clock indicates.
3,48
